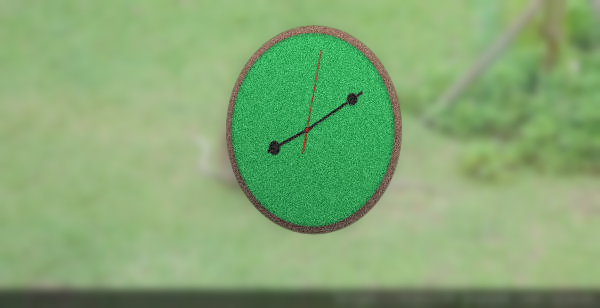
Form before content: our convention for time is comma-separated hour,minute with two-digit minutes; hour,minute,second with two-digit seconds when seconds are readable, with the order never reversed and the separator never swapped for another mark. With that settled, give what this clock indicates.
8,10,02
